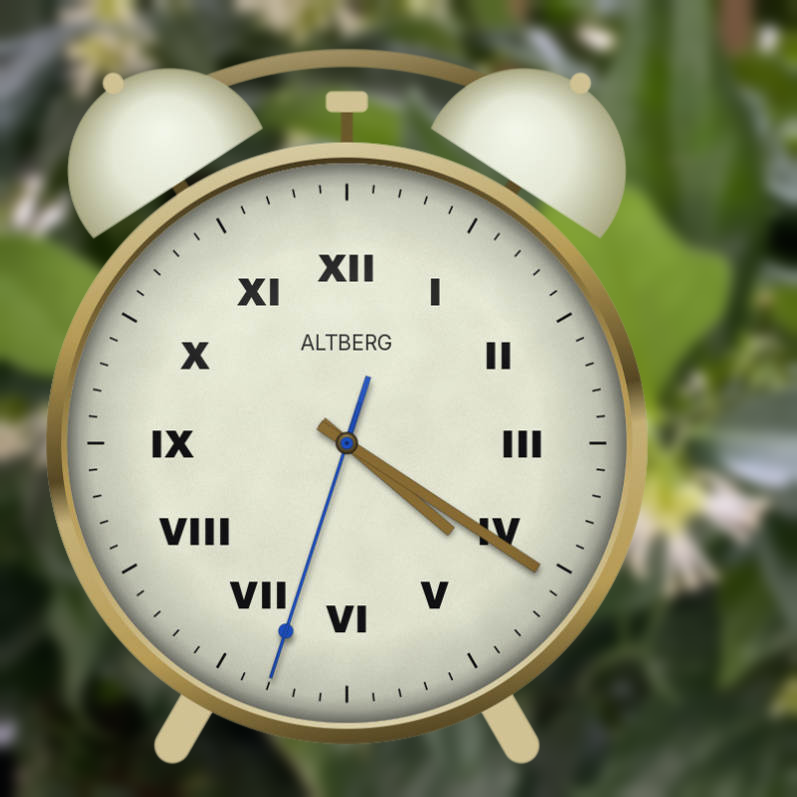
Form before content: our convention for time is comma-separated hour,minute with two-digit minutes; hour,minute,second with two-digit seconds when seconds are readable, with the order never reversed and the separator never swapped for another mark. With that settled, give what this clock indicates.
4,20,33
